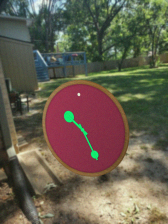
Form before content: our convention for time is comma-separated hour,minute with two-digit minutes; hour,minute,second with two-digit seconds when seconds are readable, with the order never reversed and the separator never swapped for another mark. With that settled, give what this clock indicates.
10,26
